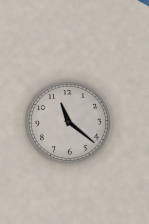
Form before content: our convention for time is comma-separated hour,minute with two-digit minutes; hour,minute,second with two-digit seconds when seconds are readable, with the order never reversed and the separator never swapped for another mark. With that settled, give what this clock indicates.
11,22
